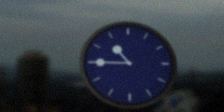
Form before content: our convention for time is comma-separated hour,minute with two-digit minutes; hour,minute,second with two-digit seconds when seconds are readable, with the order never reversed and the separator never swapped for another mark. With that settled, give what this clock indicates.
10,45
